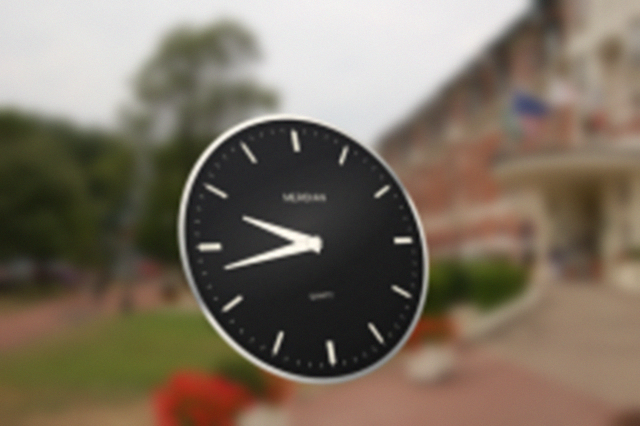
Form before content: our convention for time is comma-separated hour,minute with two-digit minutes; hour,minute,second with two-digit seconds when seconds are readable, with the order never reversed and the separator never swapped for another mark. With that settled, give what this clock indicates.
9,43
